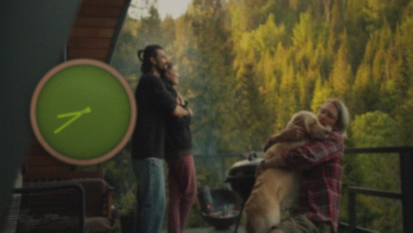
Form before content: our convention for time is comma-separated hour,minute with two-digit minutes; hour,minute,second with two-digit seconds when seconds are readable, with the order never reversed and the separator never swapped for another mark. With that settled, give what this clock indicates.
8,39
